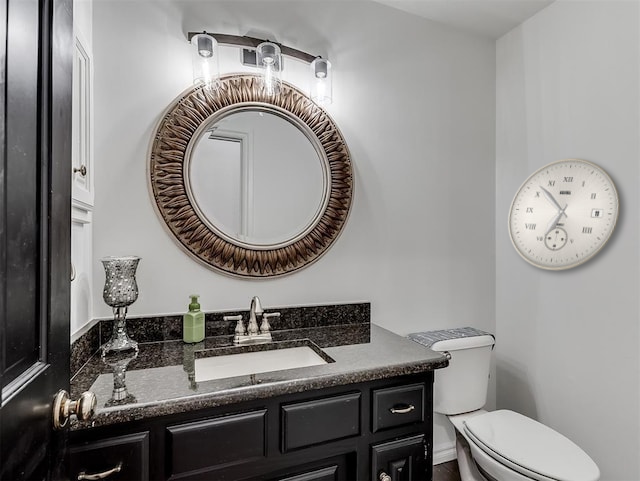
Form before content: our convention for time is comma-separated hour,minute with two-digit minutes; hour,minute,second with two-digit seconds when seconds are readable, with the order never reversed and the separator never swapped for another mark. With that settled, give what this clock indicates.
6,52
